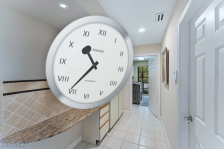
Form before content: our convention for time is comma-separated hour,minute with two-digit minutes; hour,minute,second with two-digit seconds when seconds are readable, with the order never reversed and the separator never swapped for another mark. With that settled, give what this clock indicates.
10,36
